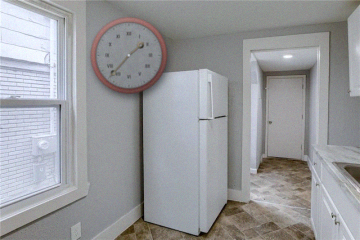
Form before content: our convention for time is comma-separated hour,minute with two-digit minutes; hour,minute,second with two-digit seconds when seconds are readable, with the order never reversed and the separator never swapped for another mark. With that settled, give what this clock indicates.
1,37
